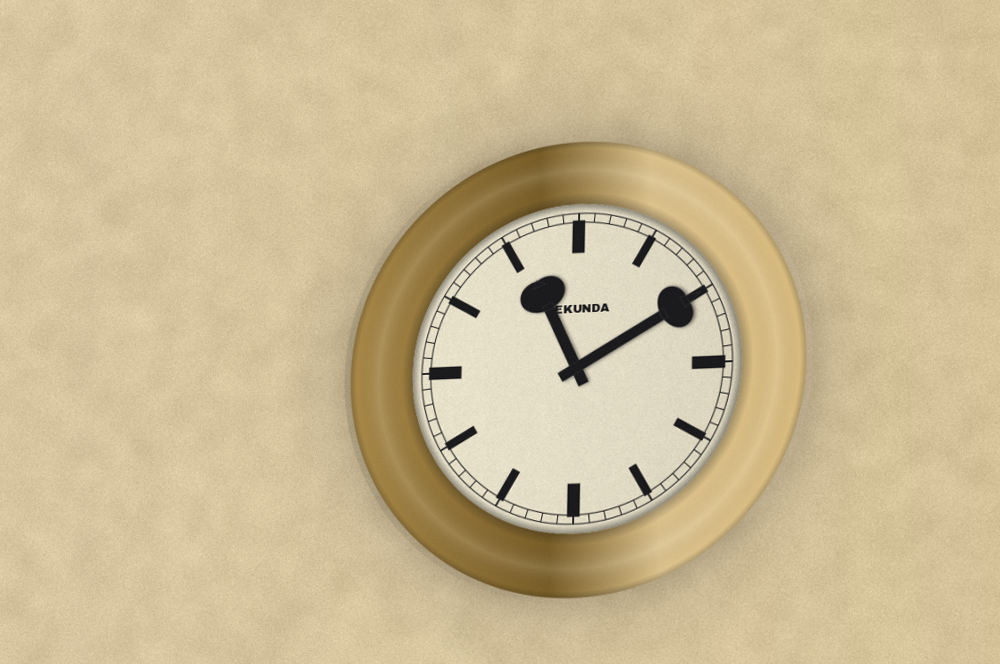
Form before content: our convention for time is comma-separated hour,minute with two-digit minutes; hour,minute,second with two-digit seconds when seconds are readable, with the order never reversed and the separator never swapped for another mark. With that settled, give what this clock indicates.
11,10
